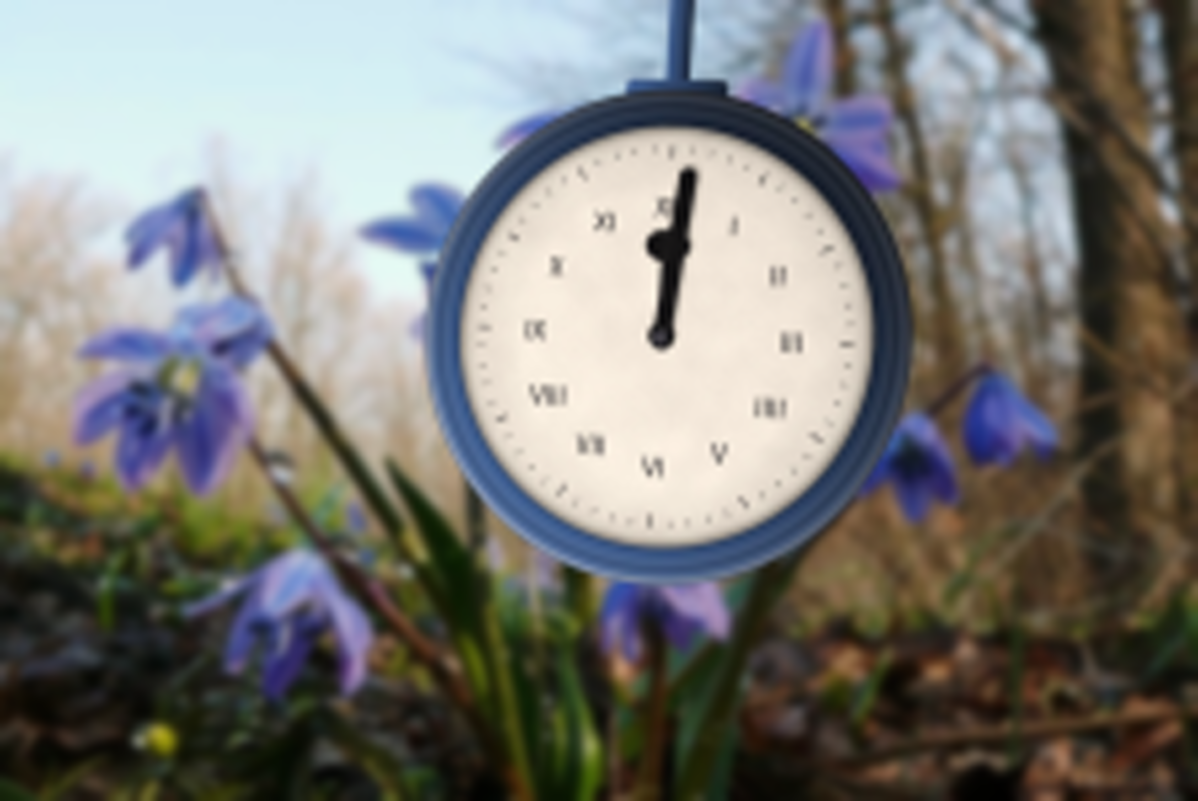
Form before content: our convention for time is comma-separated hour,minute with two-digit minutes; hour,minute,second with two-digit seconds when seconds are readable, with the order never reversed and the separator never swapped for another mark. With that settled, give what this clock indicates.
12,01
